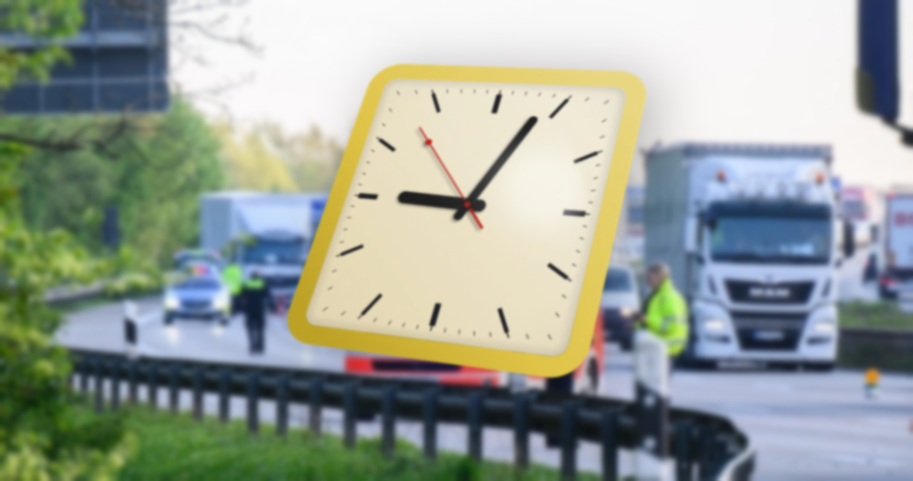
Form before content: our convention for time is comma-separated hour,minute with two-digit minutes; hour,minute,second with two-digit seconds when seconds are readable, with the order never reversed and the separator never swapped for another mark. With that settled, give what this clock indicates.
9,03,53
